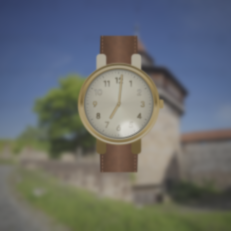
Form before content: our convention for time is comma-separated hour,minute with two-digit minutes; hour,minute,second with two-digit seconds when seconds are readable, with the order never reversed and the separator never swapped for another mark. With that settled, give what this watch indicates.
7,01
